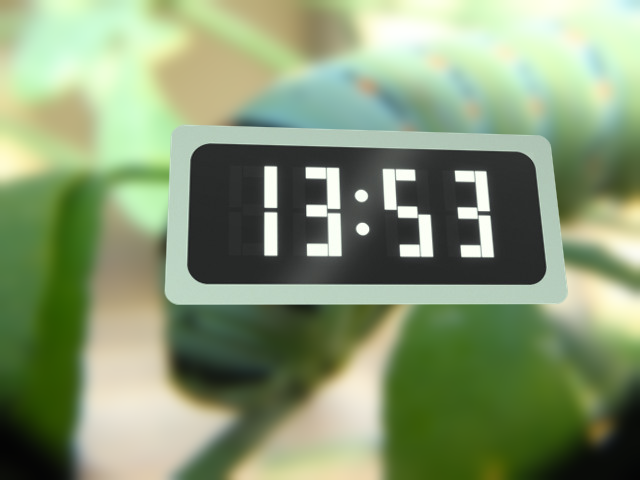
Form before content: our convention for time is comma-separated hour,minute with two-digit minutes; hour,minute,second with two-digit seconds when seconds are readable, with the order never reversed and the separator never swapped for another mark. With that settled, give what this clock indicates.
13,53
